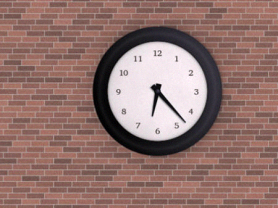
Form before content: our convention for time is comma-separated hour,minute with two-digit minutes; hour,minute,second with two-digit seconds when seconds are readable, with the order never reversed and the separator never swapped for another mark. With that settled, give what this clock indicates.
6,23
